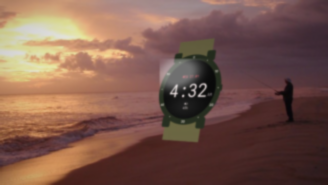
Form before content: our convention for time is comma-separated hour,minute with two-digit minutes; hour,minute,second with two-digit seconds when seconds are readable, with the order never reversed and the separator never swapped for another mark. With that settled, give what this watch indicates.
4,32
